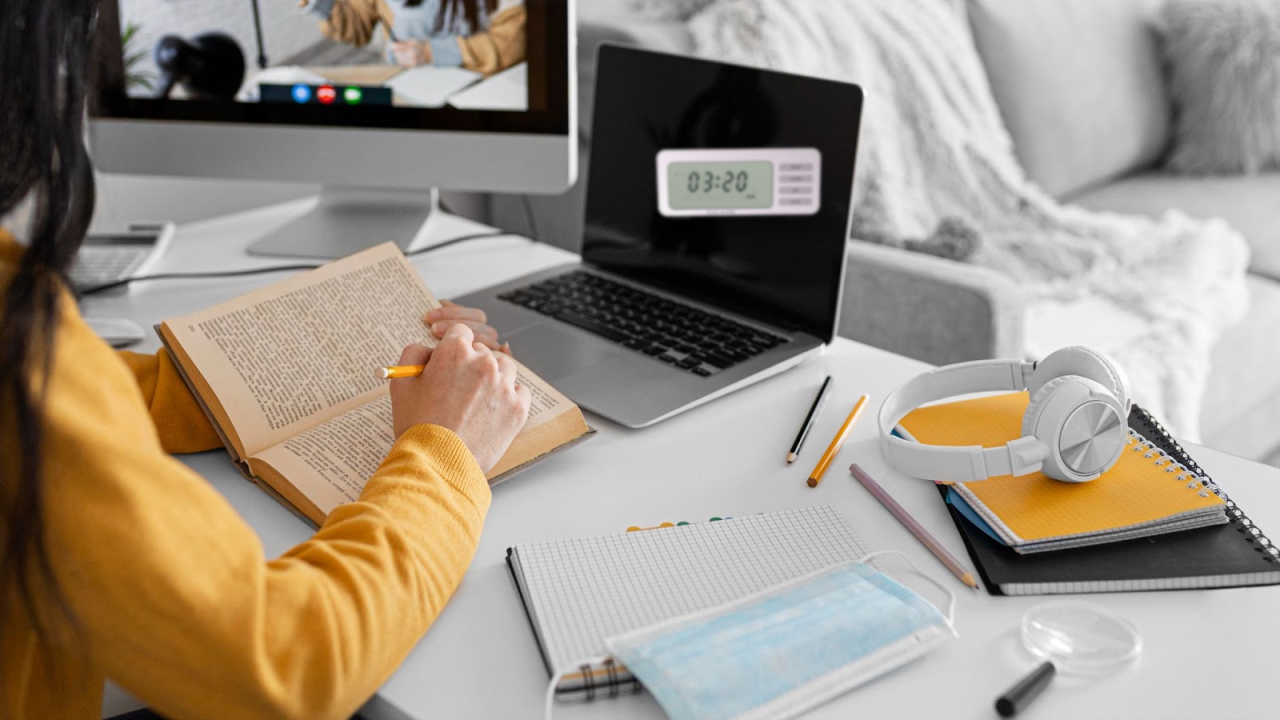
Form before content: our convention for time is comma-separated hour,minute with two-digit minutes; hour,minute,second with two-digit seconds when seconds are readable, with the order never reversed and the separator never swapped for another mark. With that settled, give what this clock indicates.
3,20
